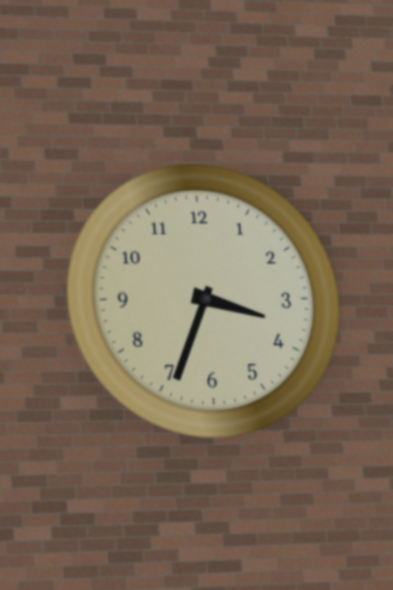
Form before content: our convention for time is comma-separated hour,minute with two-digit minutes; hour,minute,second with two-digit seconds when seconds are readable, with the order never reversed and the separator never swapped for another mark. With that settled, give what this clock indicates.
3,34
